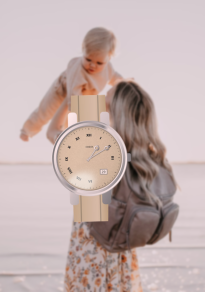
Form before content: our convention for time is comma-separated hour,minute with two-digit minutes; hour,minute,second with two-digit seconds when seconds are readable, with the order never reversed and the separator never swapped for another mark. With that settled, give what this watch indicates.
1,10
